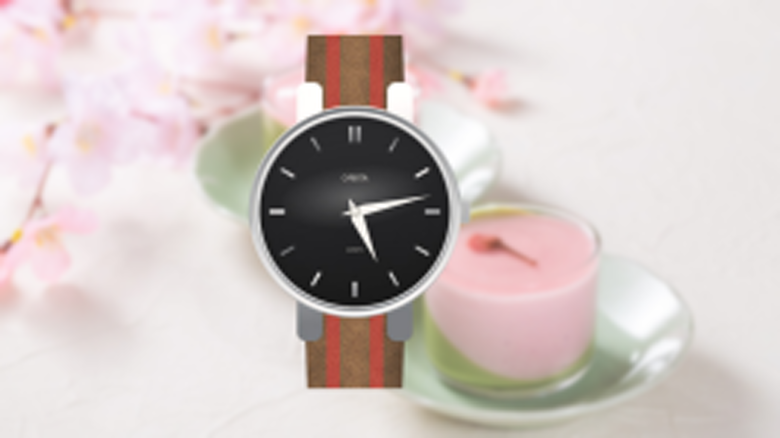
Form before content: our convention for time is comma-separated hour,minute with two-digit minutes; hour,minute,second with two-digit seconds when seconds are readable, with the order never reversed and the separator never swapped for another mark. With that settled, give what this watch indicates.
5,13
